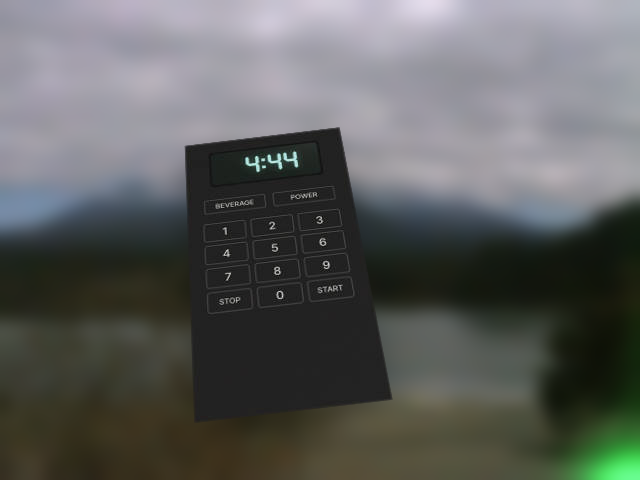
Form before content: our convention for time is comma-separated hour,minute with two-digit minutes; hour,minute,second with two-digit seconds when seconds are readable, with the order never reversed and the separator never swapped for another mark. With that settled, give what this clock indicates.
4,44
